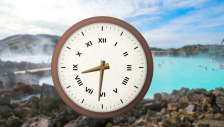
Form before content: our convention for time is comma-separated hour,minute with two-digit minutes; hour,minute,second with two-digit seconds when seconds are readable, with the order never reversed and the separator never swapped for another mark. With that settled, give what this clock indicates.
8,31
